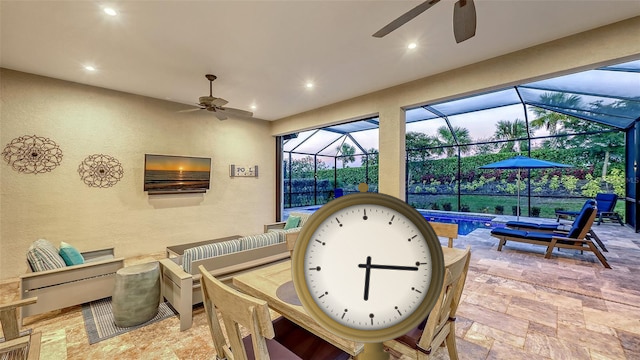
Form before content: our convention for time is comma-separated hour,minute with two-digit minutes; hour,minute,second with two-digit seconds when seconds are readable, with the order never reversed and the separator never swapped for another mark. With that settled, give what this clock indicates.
6,16
